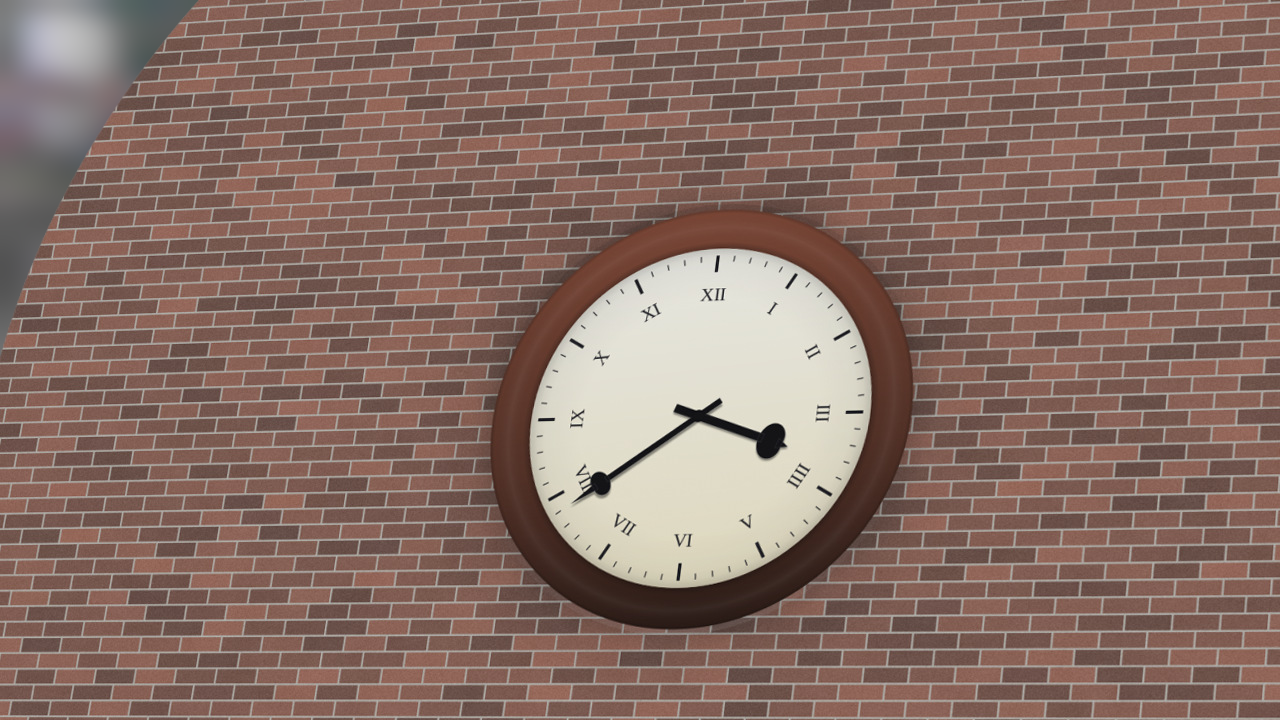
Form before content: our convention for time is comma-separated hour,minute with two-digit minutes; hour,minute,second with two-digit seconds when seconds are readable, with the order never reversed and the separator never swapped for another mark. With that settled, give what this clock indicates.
3,39
